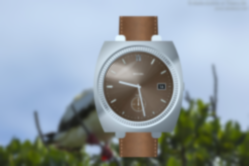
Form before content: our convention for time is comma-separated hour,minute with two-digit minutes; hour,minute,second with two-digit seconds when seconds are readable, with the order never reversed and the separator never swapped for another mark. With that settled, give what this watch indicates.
9,28
